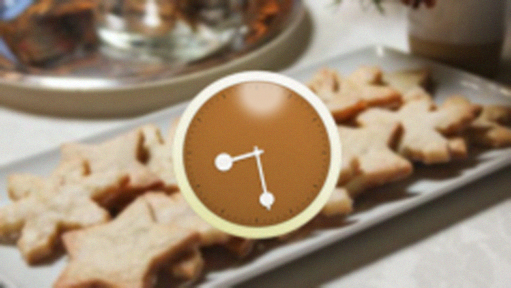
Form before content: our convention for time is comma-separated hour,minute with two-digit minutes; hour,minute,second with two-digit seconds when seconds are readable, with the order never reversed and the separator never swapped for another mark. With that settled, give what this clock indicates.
8,28
